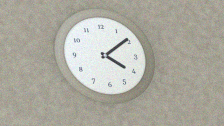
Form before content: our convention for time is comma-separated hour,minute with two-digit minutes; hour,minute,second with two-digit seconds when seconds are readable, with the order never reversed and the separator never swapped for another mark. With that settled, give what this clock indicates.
4,09
